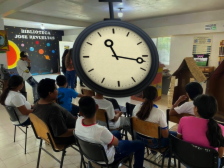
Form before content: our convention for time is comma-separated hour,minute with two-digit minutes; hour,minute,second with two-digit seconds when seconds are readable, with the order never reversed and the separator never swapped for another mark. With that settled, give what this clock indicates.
11,17
